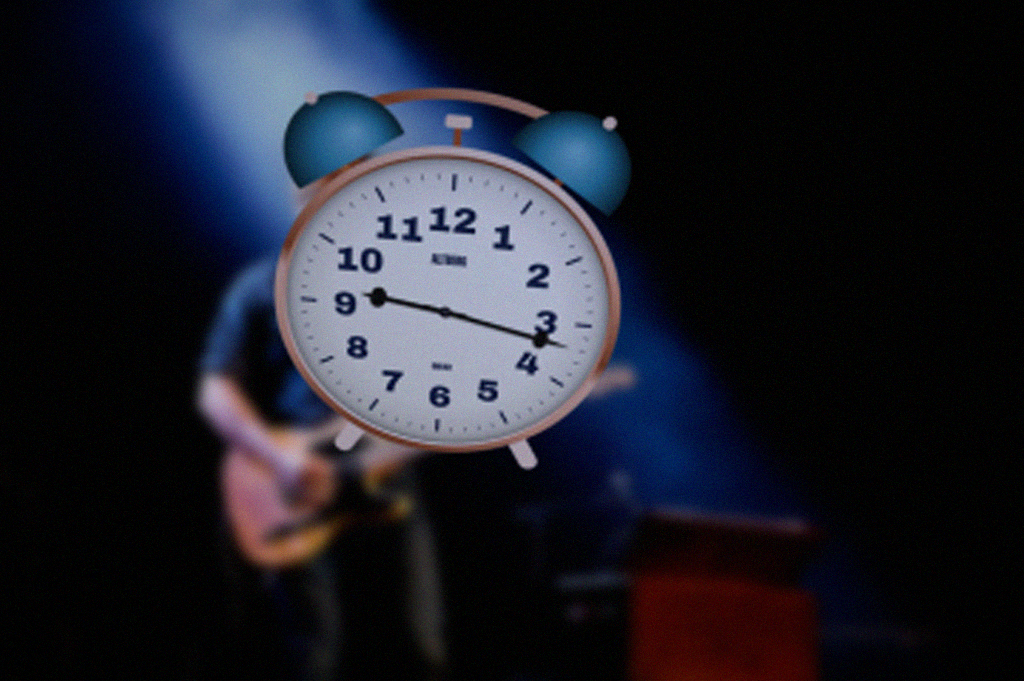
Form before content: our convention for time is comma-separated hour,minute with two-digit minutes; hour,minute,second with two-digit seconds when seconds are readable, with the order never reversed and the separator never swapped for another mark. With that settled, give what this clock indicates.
9,17
